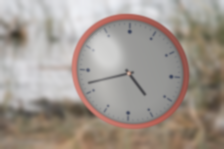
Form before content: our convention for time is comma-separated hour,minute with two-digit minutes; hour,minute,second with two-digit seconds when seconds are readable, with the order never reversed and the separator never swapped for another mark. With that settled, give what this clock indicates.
4,42
